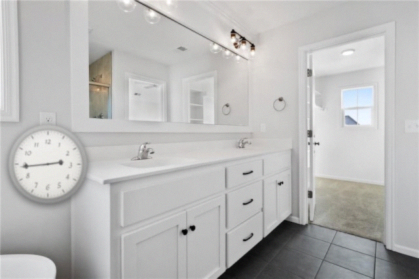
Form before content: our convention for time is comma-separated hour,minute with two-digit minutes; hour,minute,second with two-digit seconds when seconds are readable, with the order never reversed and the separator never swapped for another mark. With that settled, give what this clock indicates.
2,44
